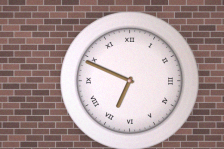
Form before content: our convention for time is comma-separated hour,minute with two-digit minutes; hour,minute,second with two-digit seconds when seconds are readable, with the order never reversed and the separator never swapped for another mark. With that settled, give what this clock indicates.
6,49
